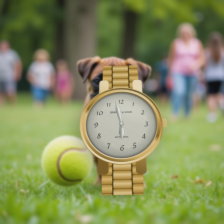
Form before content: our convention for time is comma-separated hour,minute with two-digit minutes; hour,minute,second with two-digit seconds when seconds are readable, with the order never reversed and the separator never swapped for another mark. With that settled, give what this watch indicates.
5,58
